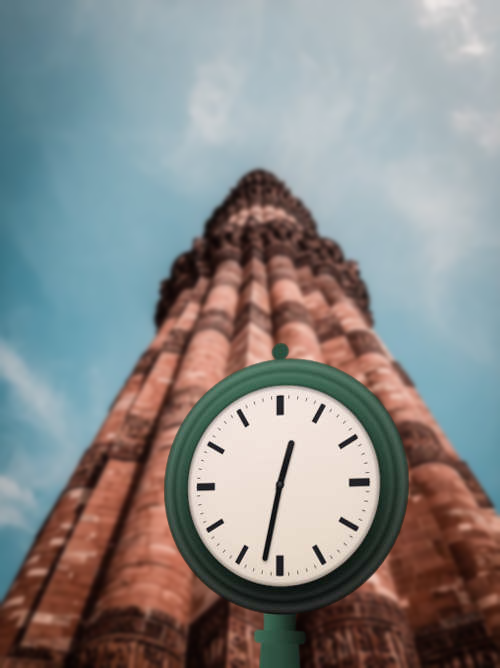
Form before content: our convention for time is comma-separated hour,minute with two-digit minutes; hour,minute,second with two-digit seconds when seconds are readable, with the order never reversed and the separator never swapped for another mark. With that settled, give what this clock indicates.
12,32
